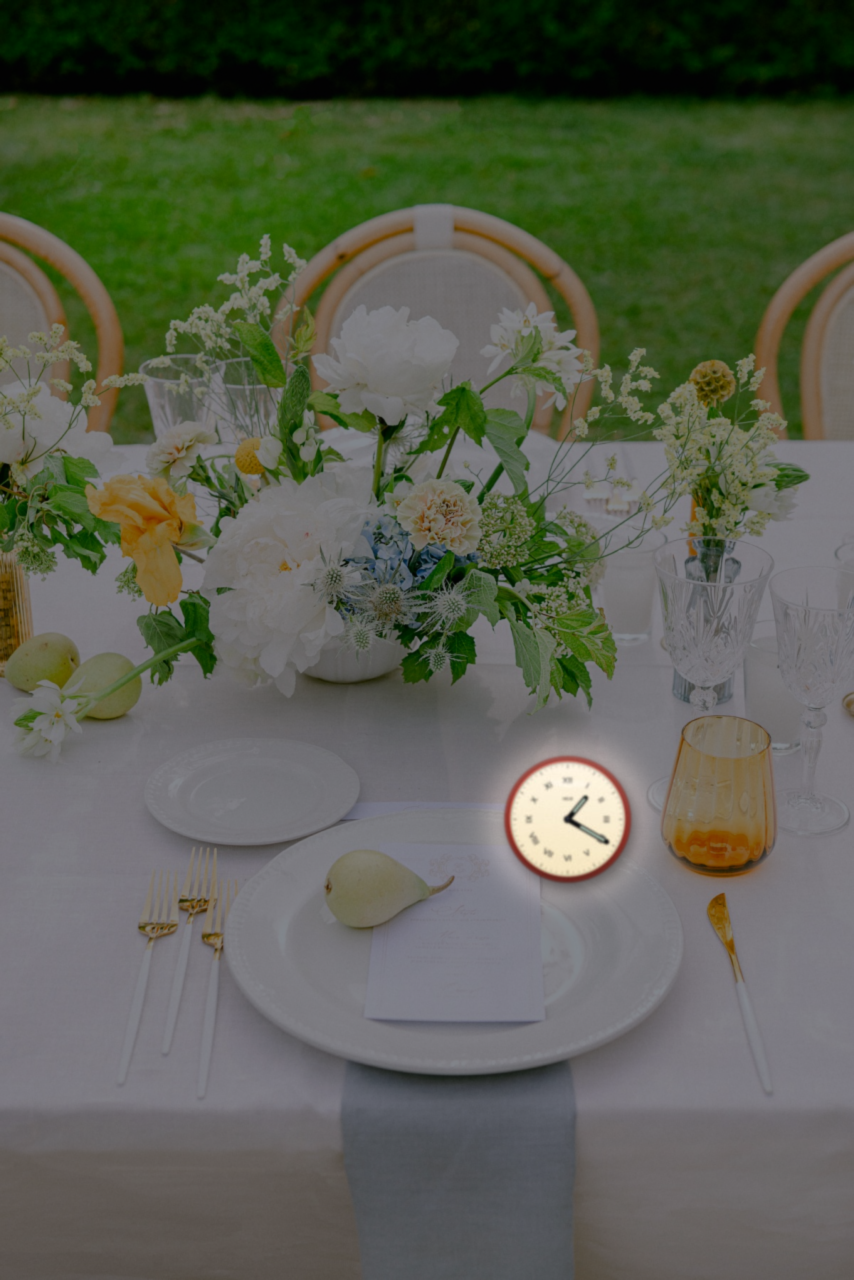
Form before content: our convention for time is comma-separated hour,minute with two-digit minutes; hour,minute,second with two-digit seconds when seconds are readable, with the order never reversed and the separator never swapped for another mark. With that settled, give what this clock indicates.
1,20
